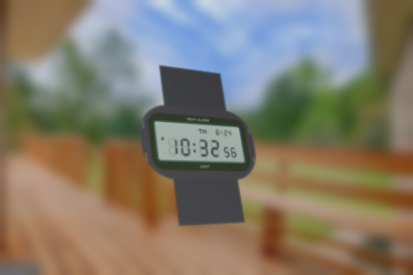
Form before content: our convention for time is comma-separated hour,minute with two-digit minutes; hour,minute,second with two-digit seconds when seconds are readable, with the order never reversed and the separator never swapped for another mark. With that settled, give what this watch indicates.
10,32,56
